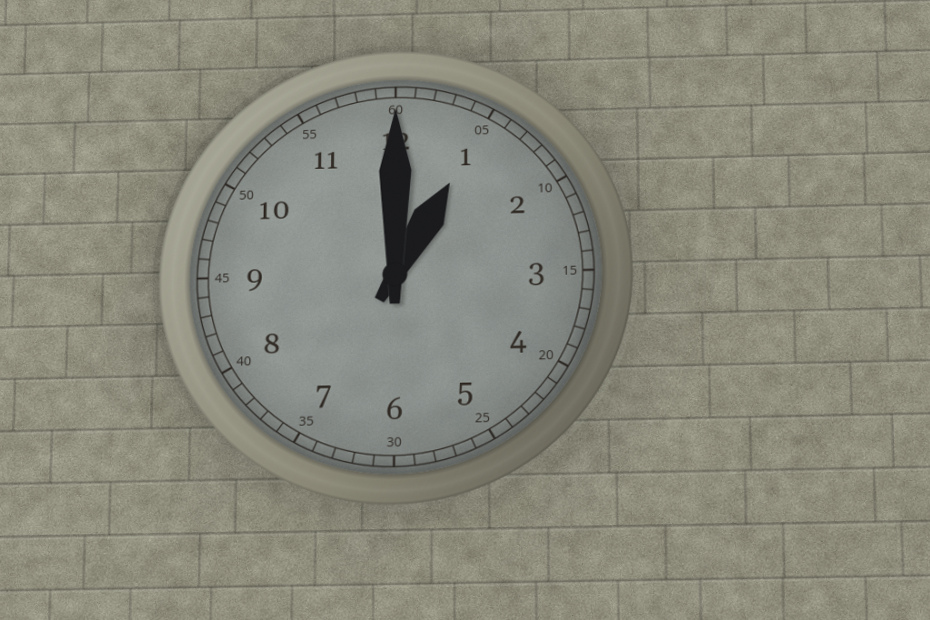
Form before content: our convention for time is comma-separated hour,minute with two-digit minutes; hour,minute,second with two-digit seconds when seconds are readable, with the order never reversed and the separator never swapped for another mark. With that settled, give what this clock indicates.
1,00
